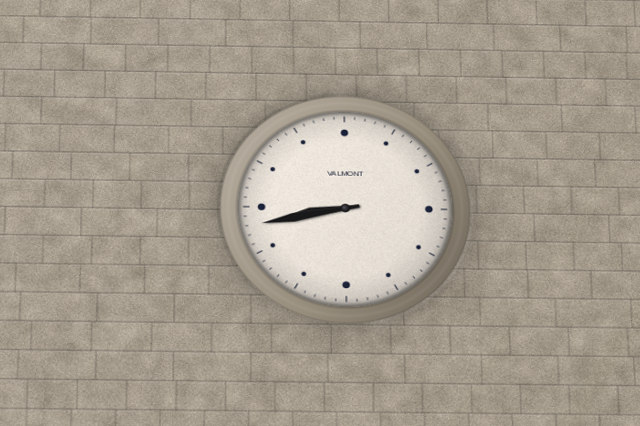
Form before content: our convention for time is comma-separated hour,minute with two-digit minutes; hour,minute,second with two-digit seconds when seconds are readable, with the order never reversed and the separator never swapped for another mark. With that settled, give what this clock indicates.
8,43
